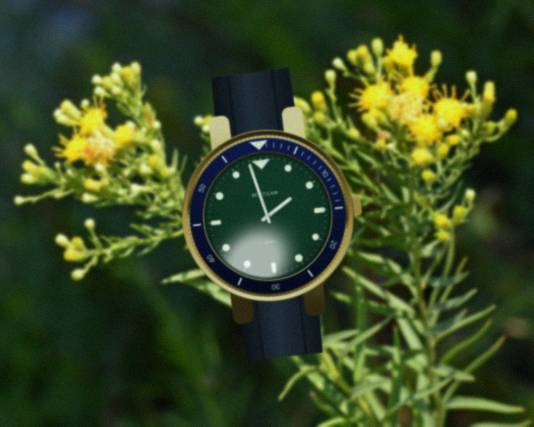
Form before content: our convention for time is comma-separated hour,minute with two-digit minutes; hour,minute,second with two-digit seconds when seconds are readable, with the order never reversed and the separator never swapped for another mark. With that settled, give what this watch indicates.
1,58
